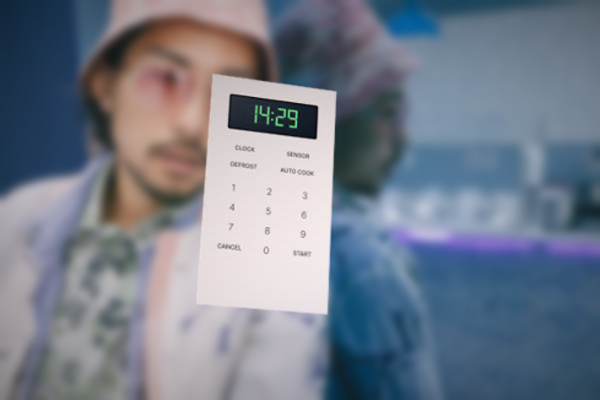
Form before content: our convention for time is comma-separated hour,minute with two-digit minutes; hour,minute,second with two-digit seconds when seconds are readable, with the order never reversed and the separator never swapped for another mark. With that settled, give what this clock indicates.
14,29
